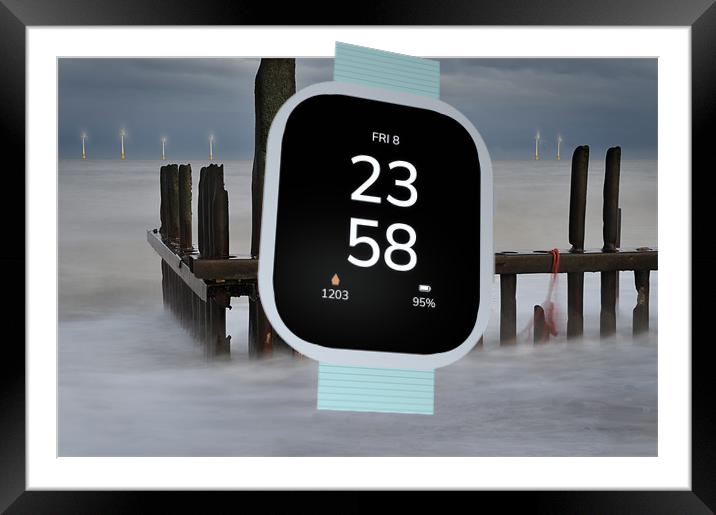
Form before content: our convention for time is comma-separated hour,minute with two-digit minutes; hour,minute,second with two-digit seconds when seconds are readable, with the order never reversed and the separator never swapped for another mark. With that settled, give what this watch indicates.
23,58
